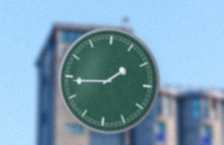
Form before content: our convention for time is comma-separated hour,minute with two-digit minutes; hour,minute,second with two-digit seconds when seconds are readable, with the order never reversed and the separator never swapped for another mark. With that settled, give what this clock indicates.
1,44
